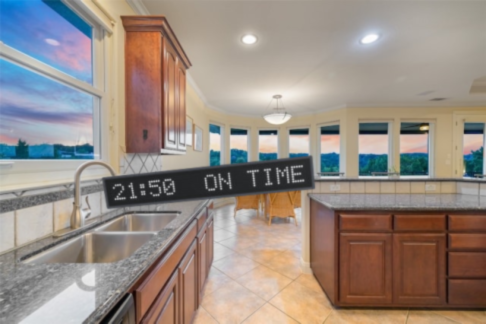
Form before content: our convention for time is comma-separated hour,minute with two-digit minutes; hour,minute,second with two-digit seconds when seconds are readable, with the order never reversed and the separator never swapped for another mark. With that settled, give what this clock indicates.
21,50
